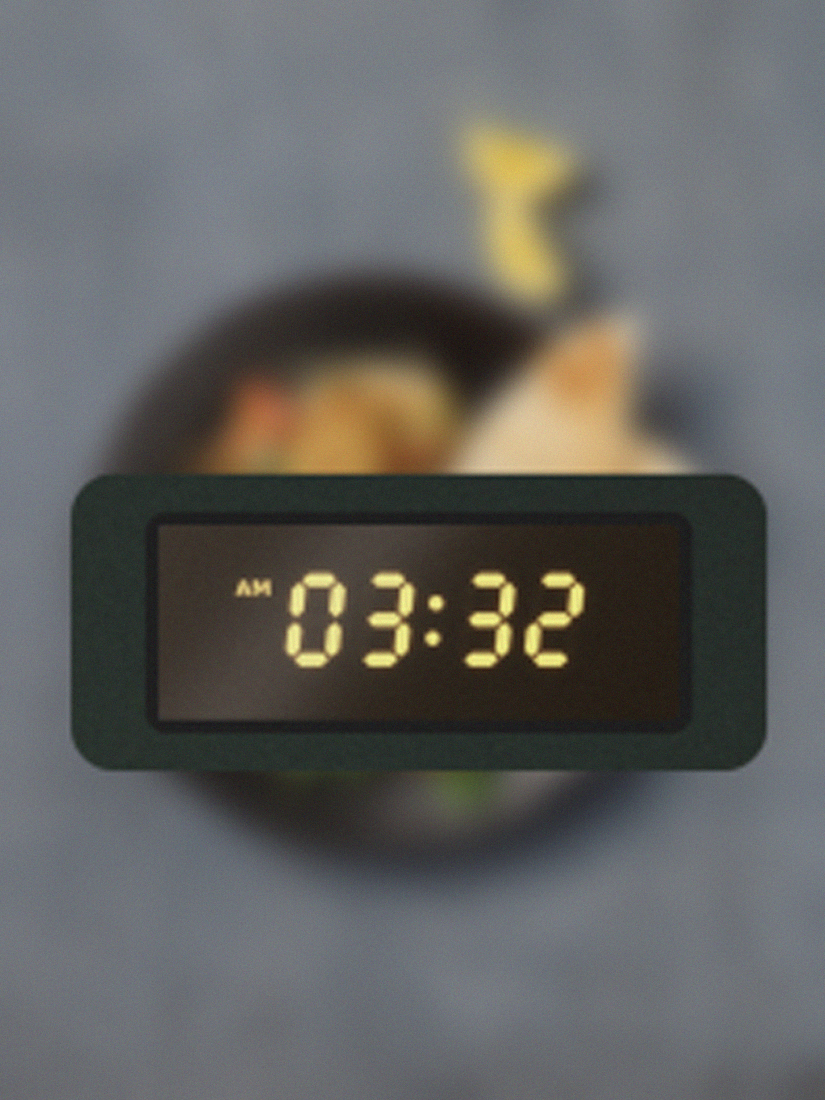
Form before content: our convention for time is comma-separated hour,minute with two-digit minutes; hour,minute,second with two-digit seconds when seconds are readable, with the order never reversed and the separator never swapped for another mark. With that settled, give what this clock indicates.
3,32
